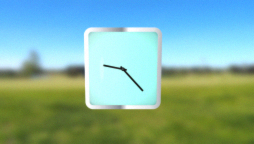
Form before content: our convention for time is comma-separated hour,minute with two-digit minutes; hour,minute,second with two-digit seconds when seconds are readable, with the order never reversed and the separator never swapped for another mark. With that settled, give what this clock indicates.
9,23
